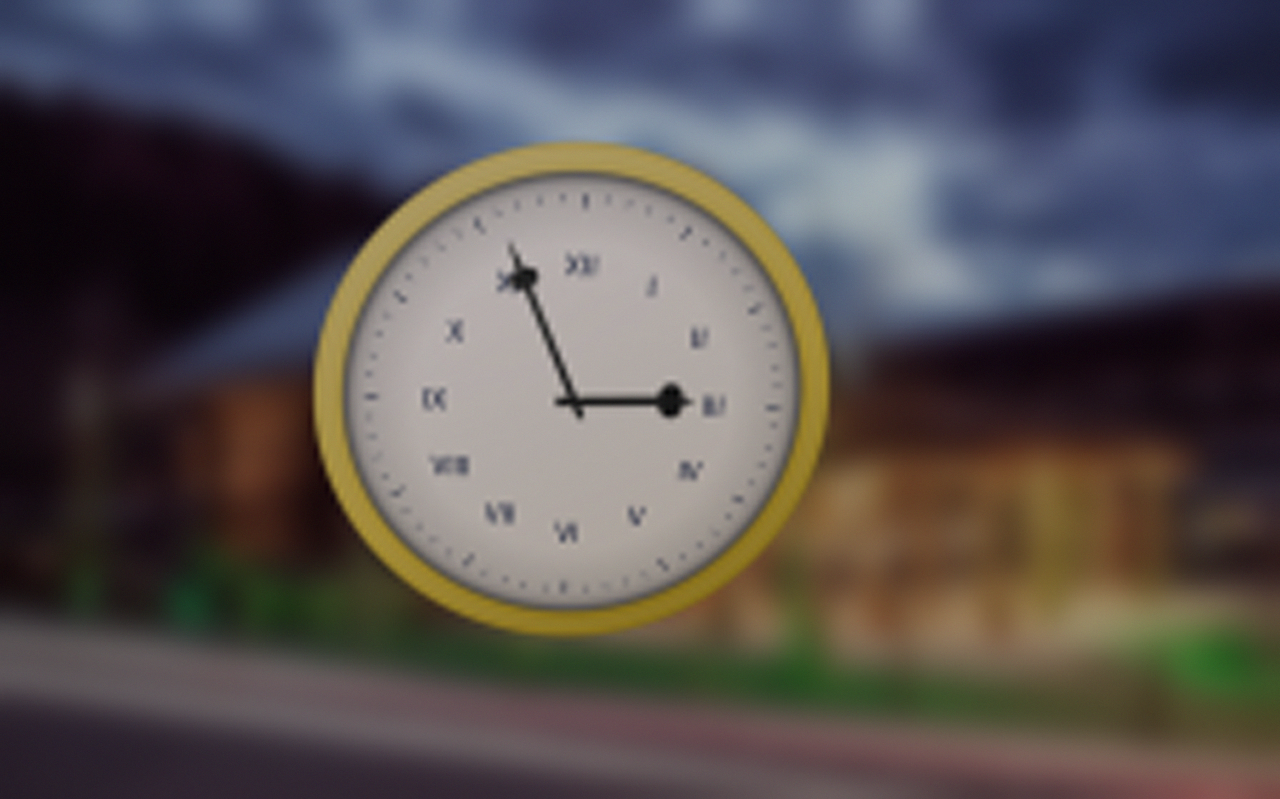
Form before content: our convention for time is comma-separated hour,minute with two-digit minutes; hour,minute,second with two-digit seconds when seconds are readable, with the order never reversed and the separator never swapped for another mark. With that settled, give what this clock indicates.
2,56
